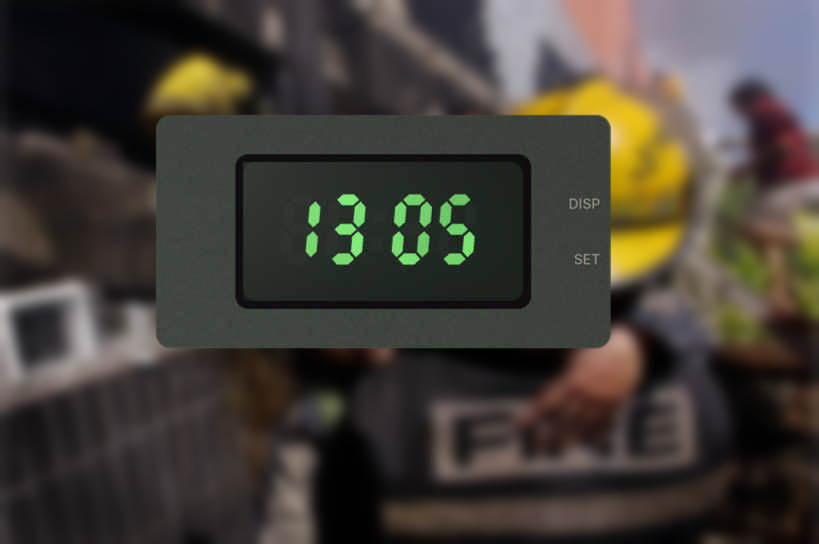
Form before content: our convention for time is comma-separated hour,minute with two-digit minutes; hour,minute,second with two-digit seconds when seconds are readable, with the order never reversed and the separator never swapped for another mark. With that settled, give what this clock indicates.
13,05
